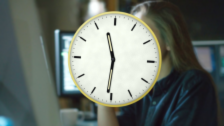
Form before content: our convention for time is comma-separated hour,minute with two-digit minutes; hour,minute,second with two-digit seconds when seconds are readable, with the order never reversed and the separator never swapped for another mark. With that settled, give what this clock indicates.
11,31
